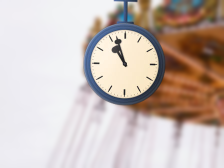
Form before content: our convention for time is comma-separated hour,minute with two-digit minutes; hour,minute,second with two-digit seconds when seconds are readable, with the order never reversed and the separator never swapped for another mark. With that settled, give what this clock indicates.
10,57
